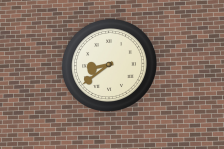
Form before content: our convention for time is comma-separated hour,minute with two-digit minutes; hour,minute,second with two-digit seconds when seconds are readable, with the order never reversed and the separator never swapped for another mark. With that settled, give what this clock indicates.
8,39
